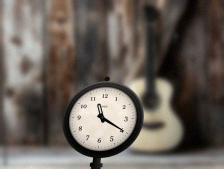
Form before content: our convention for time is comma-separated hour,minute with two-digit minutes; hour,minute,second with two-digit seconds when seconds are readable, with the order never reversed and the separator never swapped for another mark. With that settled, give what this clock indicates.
11,20
